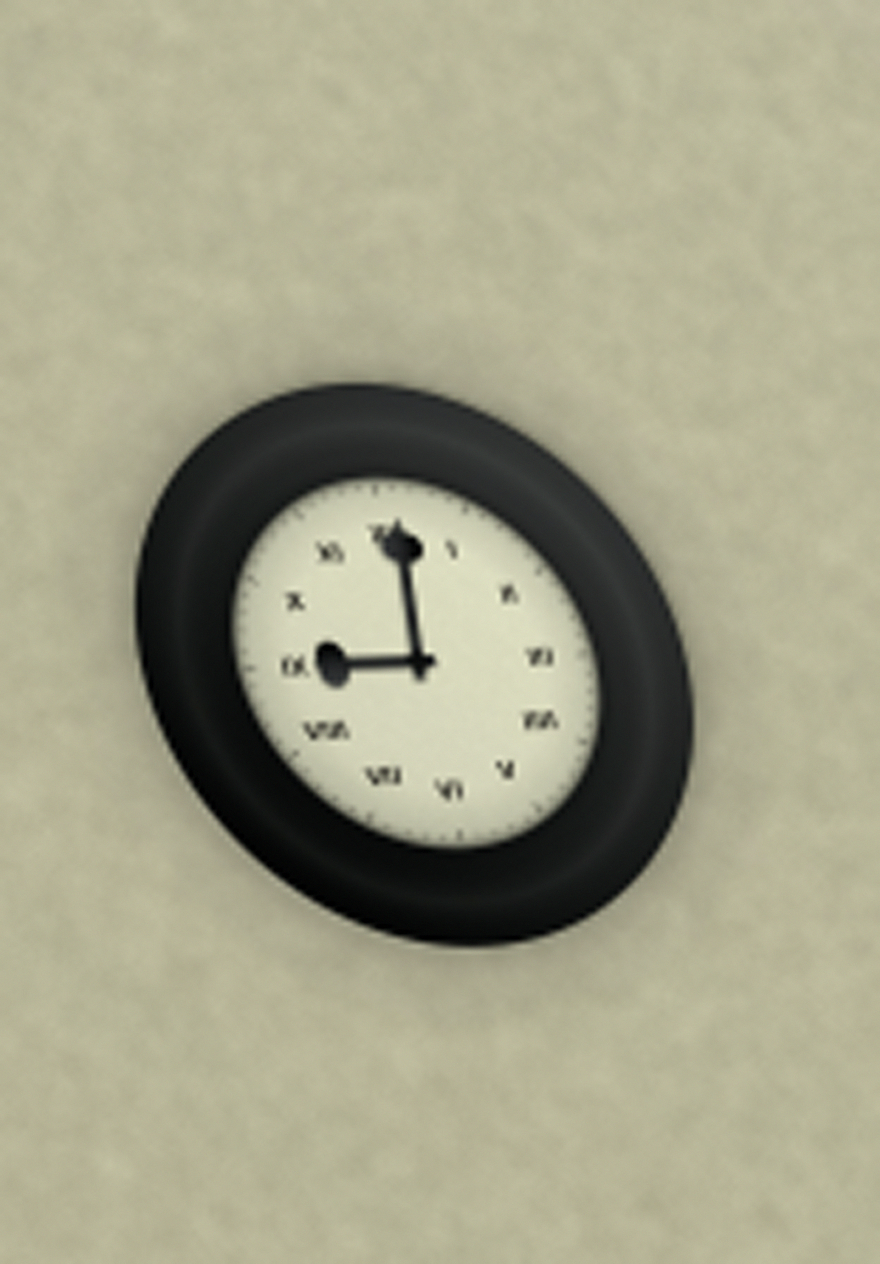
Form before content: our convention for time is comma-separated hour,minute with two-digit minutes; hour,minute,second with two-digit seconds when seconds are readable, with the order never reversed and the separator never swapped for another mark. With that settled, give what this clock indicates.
9,01
